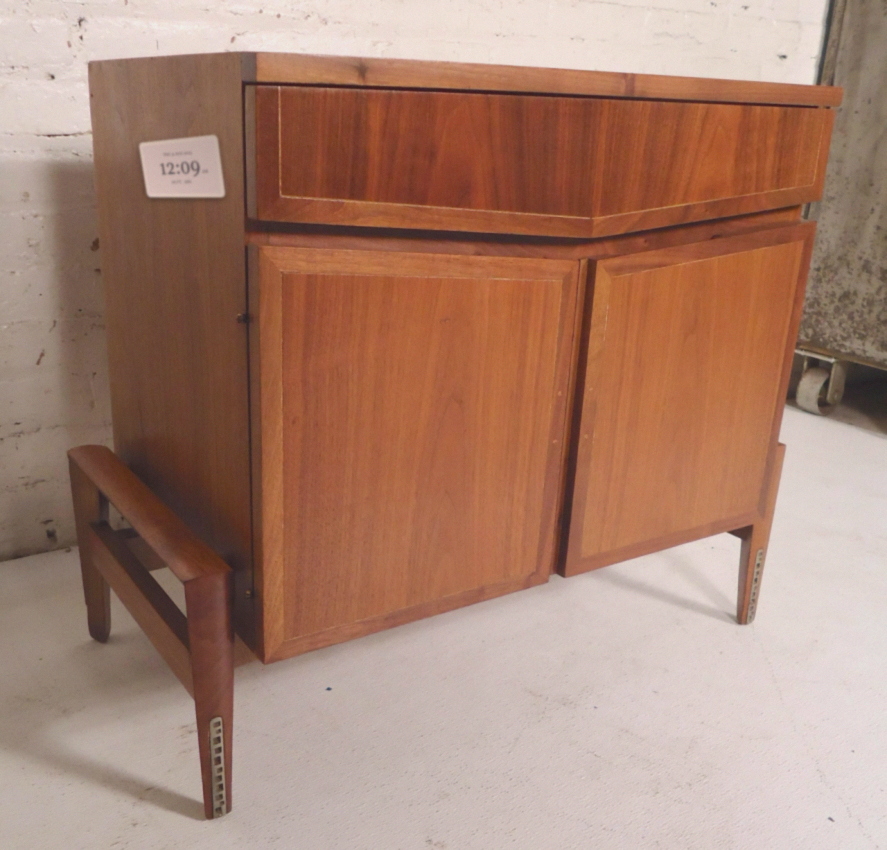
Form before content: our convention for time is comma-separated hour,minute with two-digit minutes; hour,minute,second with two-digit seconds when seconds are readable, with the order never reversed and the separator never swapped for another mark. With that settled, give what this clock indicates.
12,09
